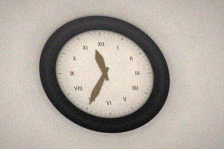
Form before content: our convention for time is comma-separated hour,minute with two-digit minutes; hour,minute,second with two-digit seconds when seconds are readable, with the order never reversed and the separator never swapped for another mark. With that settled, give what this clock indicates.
11,35
